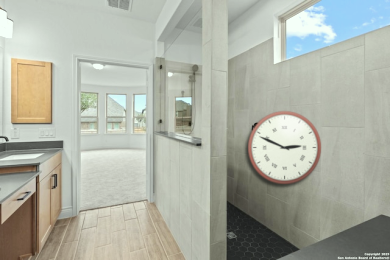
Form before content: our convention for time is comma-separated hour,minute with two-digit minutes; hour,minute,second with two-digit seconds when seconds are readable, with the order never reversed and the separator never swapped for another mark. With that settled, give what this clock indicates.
2,49
